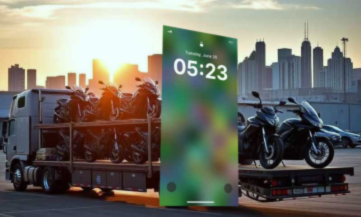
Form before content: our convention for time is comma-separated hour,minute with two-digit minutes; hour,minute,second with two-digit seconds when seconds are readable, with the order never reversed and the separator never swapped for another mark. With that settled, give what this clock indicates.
5,23
